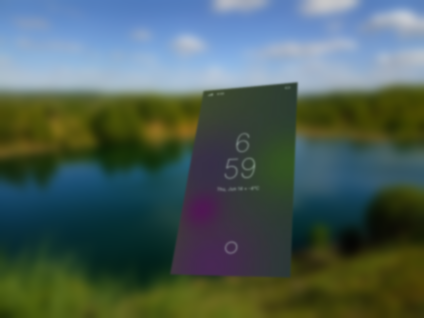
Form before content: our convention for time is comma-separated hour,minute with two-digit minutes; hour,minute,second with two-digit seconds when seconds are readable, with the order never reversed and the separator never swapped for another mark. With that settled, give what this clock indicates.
6,59
